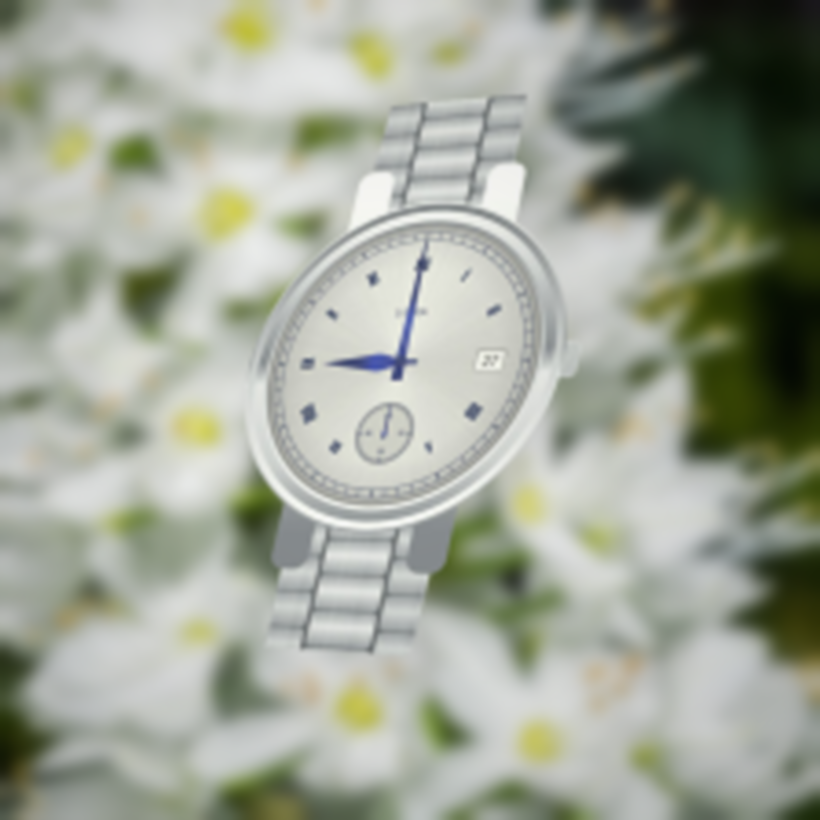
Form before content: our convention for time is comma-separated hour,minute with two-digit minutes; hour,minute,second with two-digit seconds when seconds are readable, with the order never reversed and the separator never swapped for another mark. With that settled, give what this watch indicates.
9,00
